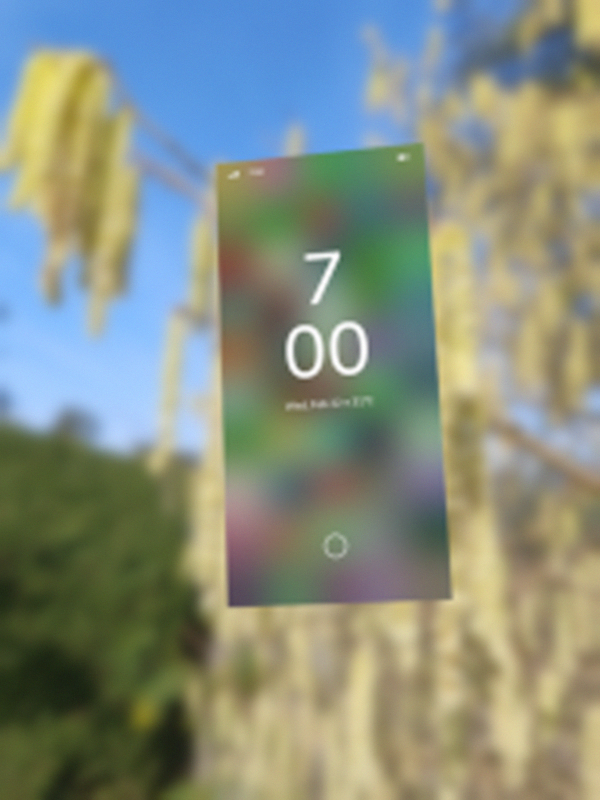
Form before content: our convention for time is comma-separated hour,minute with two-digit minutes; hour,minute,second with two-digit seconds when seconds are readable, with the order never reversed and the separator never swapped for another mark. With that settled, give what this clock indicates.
7,00
